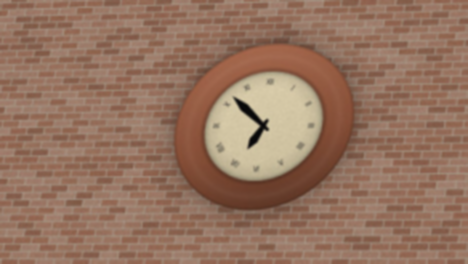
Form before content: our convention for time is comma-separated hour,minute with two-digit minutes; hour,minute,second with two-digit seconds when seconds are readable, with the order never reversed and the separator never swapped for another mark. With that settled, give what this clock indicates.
6,52
